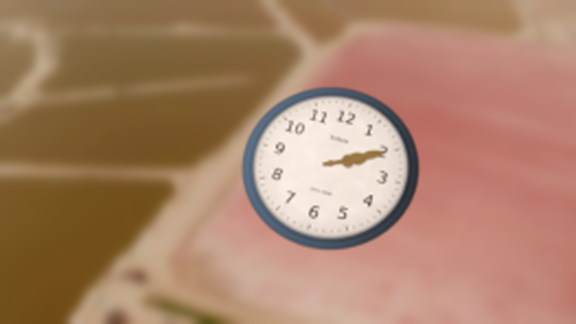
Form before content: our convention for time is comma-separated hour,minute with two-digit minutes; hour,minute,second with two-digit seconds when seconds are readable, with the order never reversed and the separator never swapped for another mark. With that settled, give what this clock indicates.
2,10
